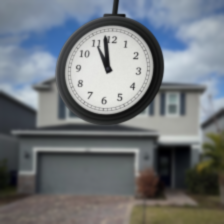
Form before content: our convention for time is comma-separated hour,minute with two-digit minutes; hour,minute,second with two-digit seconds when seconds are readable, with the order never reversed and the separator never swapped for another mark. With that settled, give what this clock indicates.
10,58
